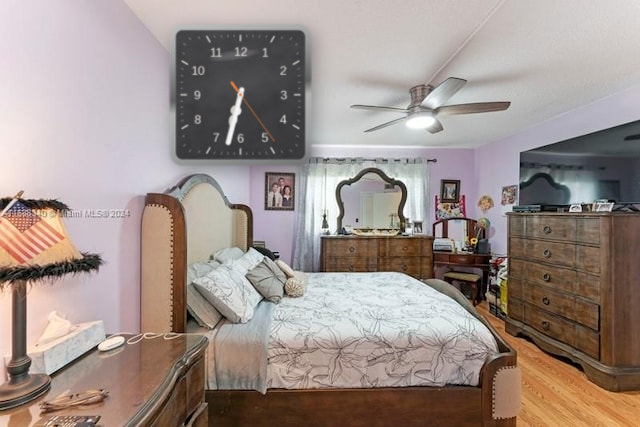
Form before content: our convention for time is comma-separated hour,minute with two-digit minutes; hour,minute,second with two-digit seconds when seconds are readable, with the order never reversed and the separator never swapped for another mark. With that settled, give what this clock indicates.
6,32,24
